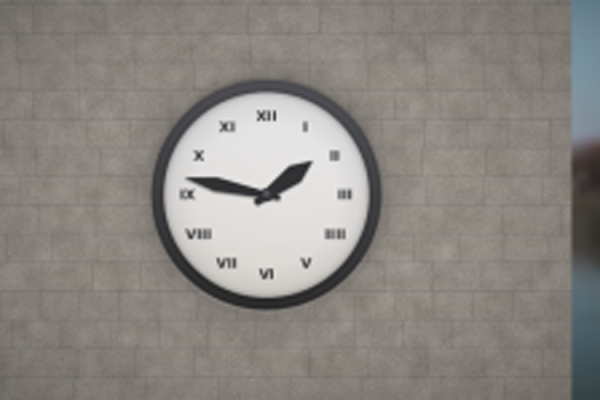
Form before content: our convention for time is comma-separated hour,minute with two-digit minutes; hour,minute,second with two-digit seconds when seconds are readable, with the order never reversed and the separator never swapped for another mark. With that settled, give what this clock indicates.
1,47
